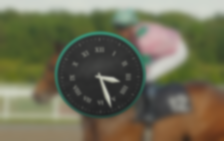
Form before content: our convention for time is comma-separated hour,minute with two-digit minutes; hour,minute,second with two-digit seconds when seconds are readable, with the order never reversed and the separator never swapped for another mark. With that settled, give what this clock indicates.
3,27
